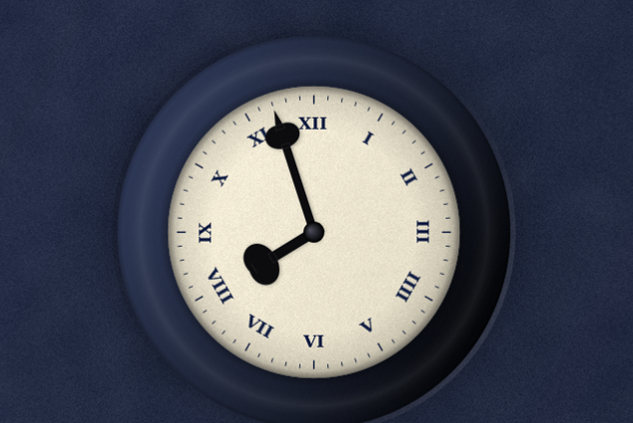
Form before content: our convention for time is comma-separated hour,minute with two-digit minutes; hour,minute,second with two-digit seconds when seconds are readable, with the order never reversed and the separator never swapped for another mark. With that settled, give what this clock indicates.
7,57
